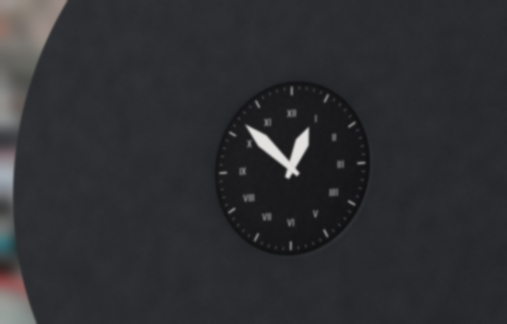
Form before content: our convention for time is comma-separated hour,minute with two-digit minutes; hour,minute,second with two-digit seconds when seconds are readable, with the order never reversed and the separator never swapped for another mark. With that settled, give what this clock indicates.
12,52
